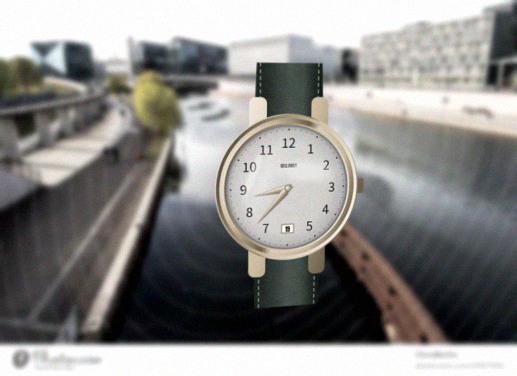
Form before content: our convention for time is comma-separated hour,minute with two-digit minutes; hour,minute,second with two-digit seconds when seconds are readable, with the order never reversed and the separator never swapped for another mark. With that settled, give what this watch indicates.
8,37
